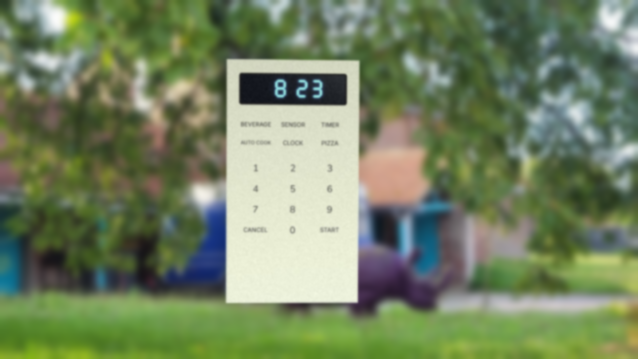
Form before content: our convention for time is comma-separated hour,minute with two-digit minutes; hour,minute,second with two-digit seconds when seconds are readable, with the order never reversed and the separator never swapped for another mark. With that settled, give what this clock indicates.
8,23
